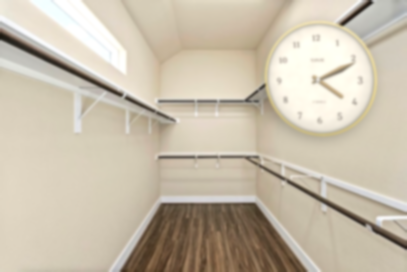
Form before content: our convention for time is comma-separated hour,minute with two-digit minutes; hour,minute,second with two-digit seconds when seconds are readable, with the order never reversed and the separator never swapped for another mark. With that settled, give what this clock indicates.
4,11
